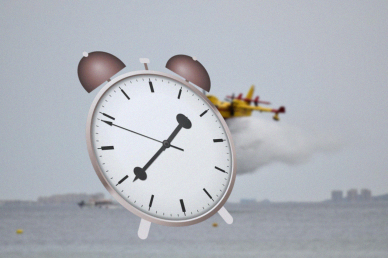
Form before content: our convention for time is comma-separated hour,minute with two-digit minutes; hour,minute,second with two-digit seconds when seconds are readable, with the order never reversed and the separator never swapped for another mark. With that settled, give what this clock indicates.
1,38,49
